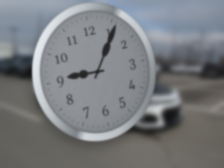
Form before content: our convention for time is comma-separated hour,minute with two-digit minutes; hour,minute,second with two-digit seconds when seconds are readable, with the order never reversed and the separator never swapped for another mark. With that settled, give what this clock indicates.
9,06
